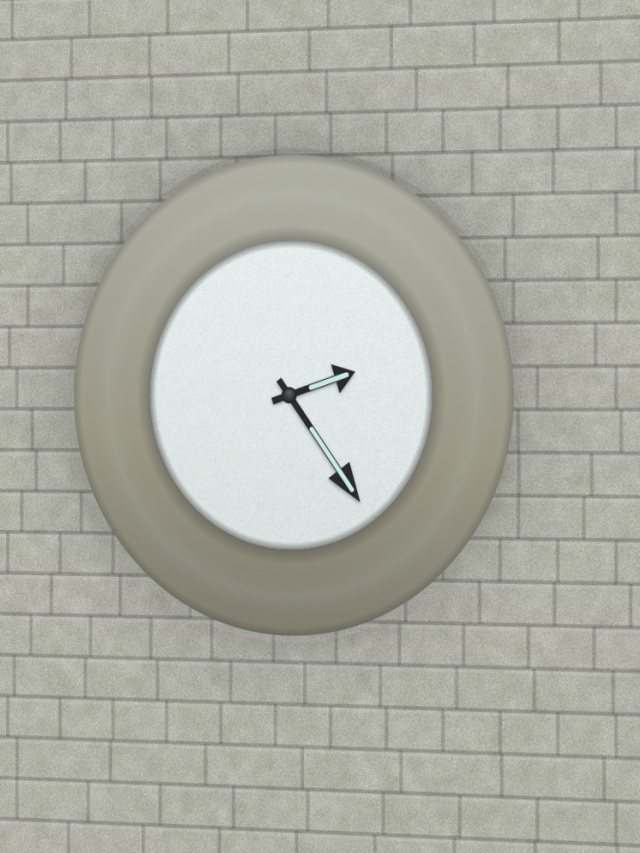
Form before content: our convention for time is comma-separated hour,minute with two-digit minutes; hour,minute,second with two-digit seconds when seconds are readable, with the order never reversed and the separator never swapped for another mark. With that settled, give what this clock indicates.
2,24
